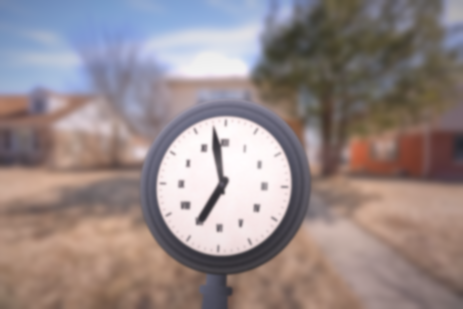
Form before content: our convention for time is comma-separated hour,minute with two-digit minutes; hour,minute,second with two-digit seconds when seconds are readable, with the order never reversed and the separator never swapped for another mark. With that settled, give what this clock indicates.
6,58
